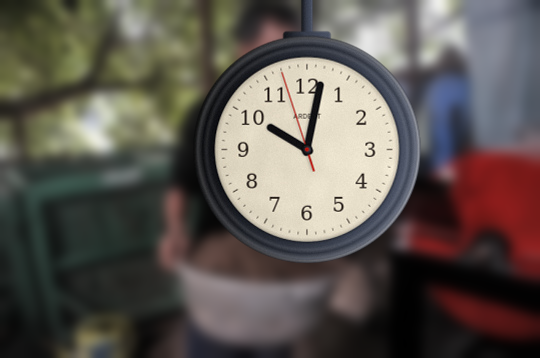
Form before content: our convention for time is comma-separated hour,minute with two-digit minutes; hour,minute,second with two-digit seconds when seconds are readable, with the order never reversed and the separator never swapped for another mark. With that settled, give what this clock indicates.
10,01,57
